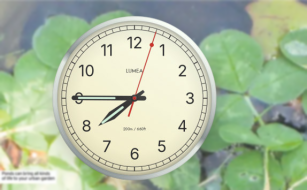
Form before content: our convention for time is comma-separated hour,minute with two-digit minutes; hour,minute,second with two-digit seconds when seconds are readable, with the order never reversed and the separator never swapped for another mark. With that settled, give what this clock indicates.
7,45,03
